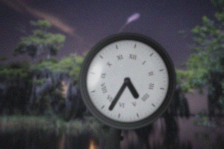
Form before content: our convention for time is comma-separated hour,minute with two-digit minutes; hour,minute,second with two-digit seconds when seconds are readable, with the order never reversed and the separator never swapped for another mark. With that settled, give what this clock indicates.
4,33
